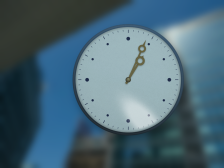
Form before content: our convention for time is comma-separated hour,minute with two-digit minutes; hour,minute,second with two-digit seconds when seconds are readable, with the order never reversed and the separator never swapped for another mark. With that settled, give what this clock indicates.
1,04
